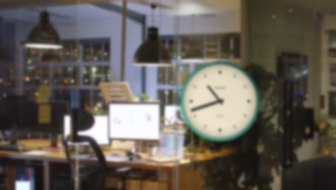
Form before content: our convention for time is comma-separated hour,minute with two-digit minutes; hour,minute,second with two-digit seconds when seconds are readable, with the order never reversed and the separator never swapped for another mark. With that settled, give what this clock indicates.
10,42
